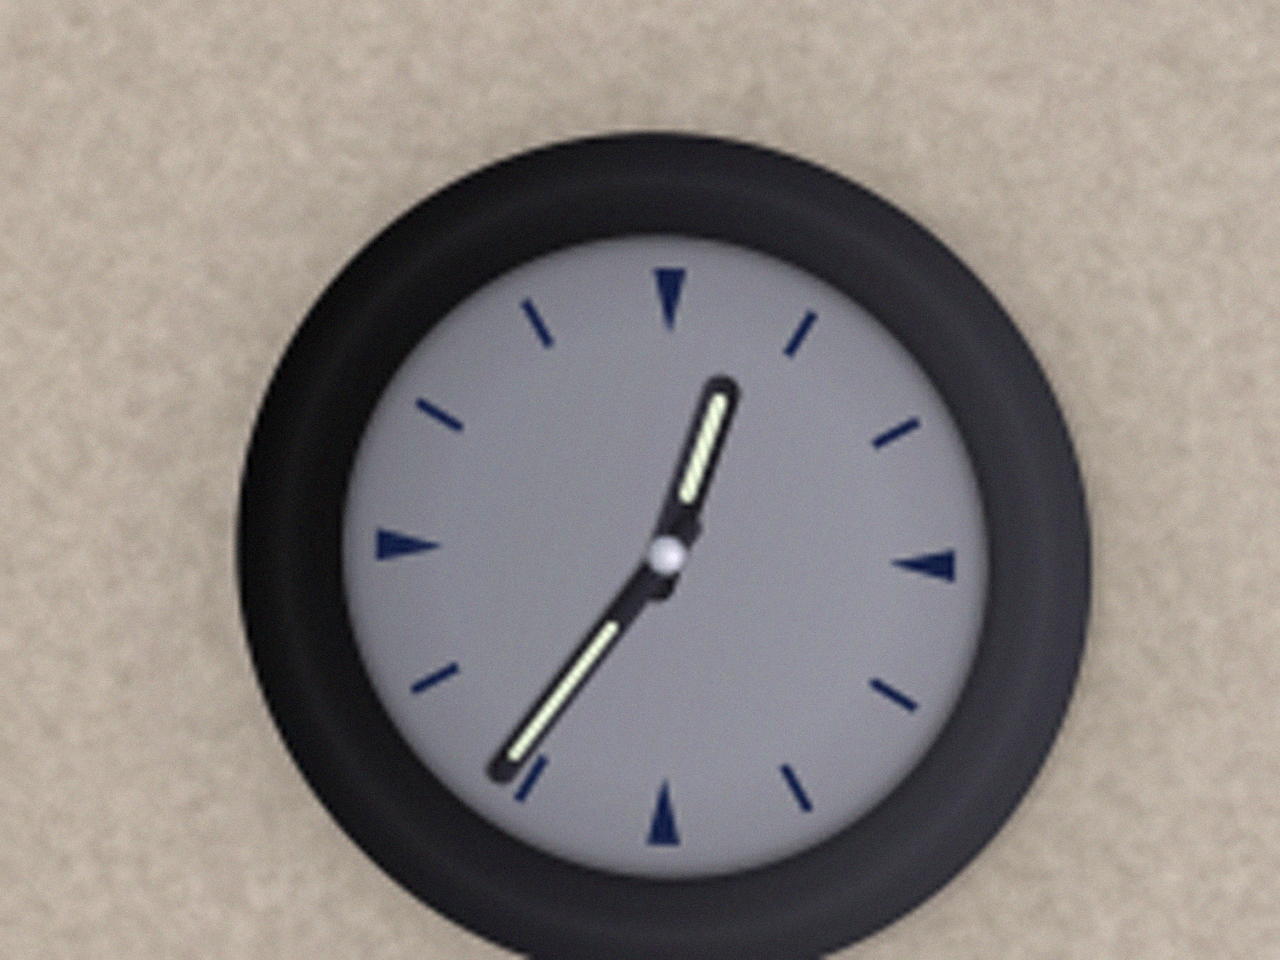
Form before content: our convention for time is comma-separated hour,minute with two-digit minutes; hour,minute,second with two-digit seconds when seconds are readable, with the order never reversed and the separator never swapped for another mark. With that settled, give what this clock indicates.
12,36
